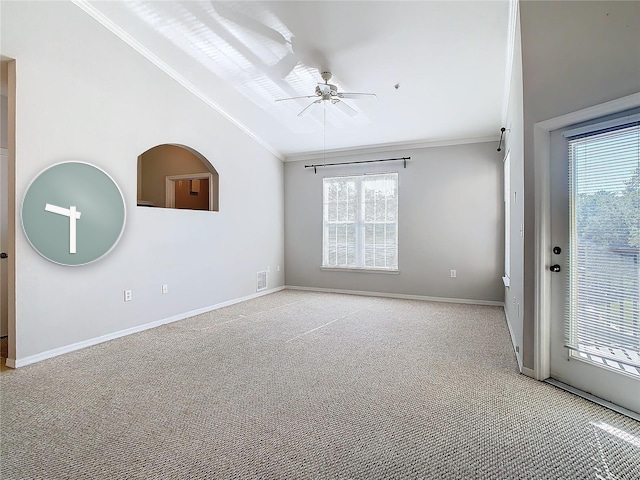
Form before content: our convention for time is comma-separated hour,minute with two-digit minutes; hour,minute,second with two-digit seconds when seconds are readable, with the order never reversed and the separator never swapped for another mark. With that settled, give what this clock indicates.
9,30
